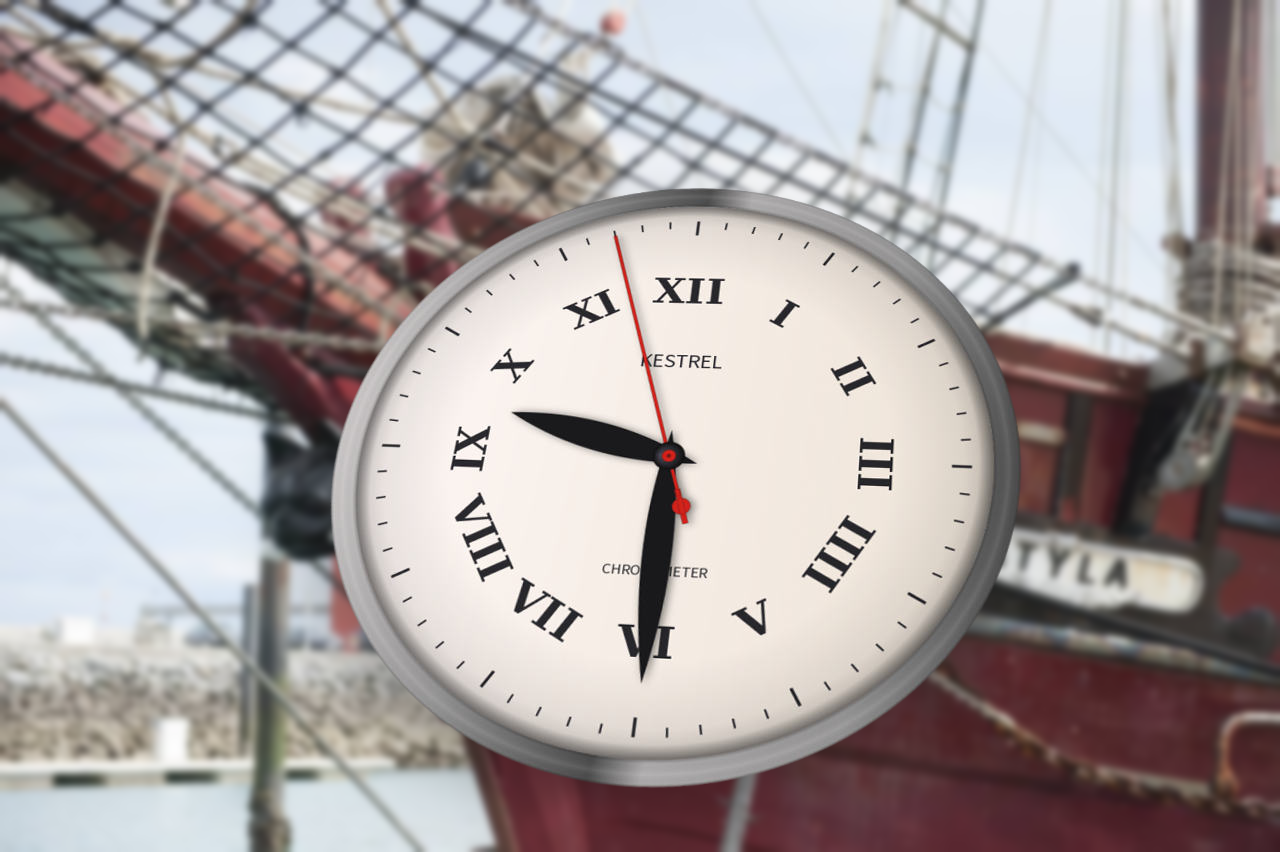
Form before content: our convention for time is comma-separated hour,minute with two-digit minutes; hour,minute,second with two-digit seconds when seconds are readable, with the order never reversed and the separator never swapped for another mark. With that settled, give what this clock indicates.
9,29,57
